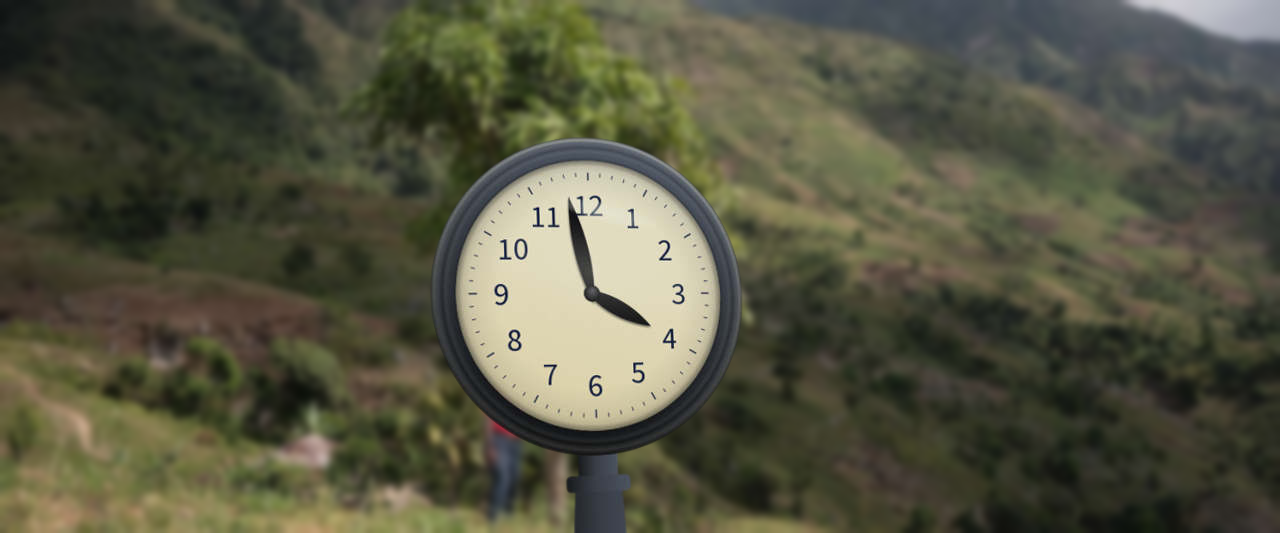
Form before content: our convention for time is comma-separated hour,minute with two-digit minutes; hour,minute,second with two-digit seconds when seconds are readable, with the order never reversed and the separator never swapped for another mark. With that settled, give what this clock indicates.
3,58
